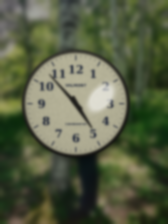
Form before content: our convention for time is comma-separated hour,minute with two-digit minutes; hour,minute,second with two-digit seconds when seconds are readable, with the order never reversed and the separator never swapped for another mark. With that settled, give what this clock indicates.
4,53
